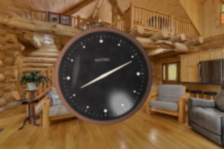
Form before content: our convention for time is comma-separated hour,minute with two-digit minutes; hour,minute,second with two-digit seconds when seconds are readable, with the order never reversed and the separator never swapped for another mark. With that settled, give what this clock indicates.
8,11
